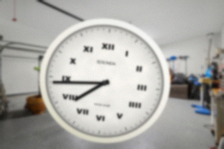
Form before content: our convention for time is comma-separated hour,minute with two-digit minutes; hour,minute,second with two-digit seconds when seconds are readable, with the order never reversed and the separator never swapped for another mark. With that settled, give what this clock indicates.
7,44
